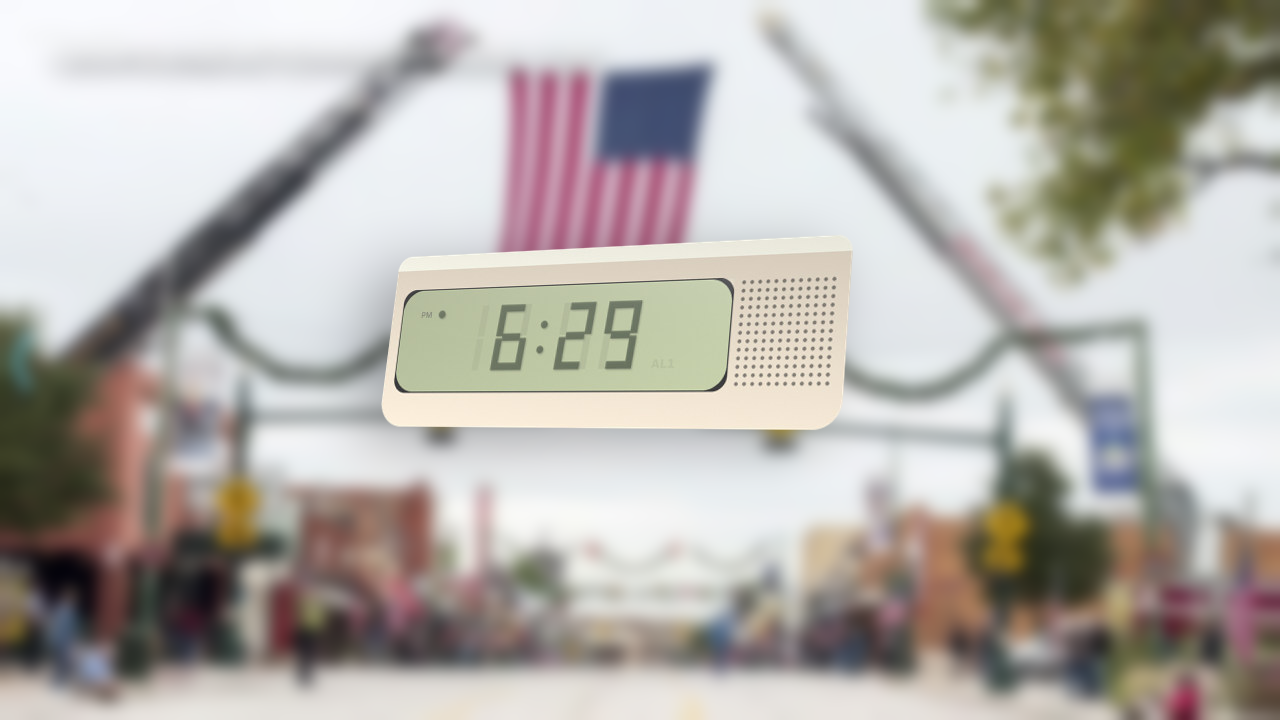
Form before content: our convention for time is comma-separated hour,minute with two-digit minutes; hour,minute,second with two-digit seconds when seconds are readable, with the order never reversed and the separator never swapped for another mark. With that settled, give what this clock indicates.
6,29
